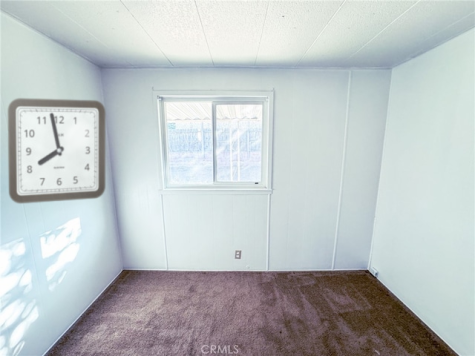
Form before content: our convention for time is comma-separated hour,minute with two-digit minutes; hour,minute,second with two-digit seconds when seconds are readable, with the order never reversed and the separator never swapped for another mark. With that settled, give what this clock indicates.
7,58
